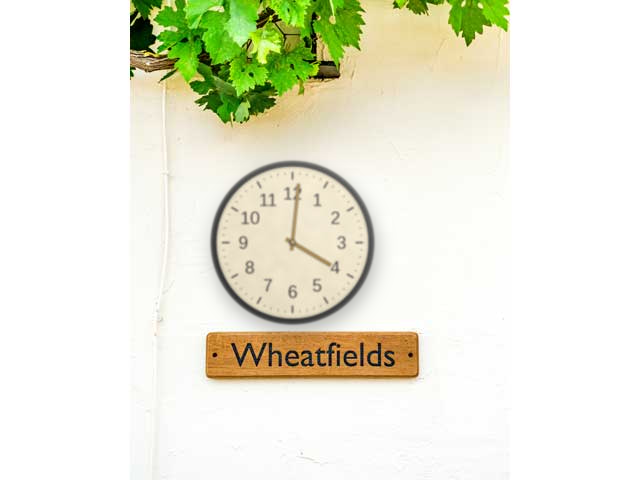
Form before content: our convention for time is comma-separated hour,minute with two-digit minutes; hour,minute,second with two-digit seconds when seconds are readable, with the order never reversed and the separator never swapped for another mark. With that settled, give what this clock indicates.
4,01
